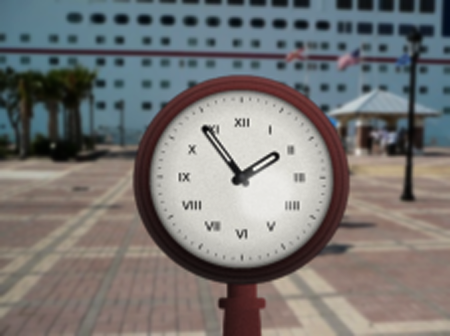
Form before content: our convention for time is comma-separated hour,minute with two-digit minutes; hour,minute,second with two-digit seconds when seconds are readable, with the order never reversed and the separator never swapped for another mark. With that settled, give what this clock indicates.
1,54
